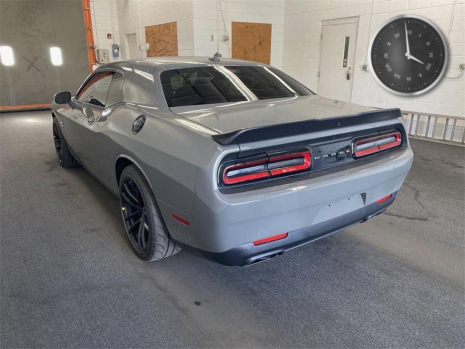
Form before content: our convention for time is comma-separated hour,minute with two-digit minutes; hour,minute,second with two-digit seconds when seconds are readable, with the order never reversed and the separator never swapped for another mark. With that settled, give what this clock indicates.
3,59
